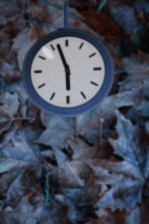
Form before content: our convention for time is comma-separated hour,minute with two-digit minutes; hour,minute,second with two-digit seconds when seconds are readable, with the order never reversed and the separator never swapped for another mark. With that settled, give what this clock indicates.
5,57
